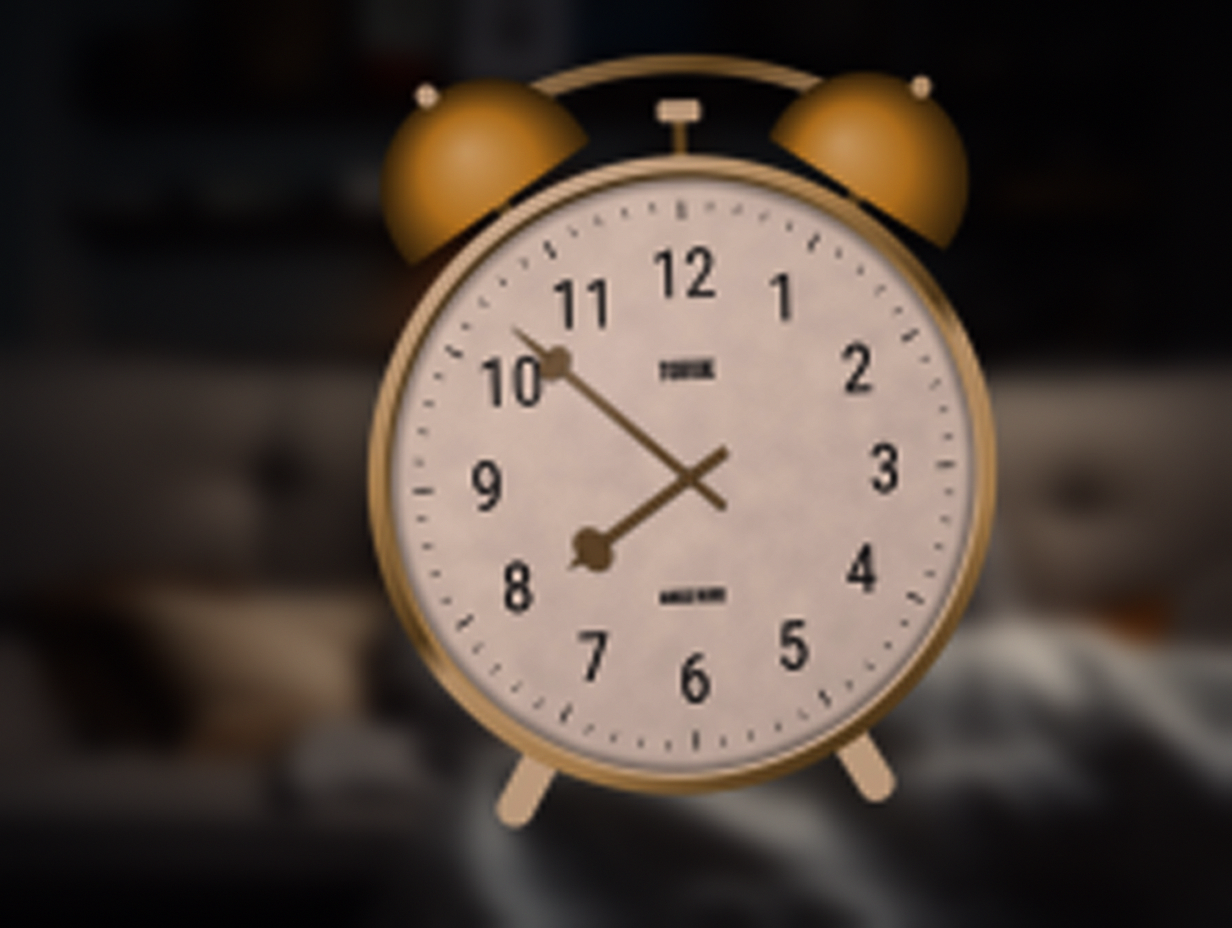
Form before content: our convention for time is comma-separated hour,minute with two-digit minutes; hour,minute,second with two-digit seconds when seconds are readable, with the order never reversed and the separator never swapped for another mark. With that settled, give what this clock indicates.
7,52
